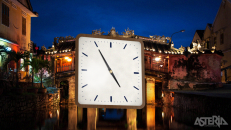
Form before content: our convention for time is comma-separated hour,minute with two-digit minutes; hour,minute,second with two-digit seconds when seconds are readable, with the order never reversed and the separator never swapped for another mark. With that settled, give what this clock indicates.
4,55
